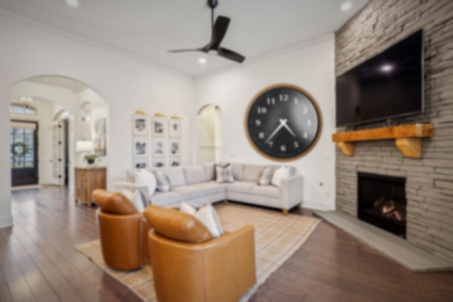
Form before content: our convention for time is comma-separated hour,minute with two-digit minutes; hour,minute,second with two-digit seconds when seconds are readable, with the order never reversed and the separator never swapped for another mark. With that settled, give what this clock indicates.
4,37
